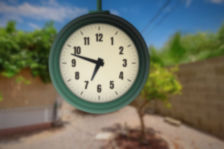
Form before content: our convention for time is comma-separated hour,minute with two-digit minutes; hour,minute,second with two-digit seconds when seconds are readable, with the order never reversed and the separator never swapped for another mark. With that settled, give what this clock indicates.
6,48
